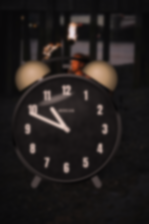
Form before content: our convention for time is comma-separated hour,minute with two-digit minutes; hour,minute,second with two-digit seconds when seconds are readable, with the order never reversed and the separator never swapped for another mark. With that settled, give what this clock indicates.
10,49
